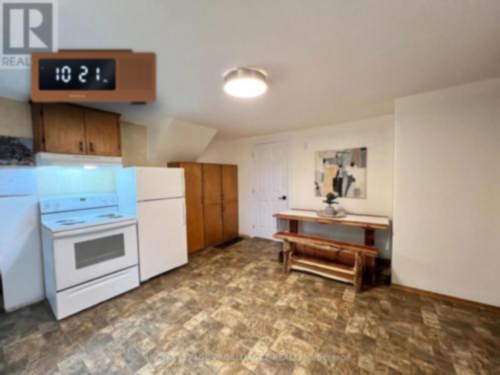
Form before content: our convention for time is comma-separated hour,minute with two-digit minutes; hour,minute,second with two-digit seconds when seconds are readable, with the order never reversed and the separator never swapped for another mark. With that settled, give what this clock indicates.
10,21
